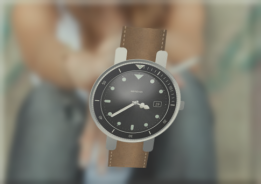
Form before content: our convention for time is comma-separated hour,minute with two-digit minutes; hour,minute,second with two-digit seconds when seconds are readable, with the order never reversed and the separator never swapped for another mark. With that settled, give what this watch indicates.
3,39
